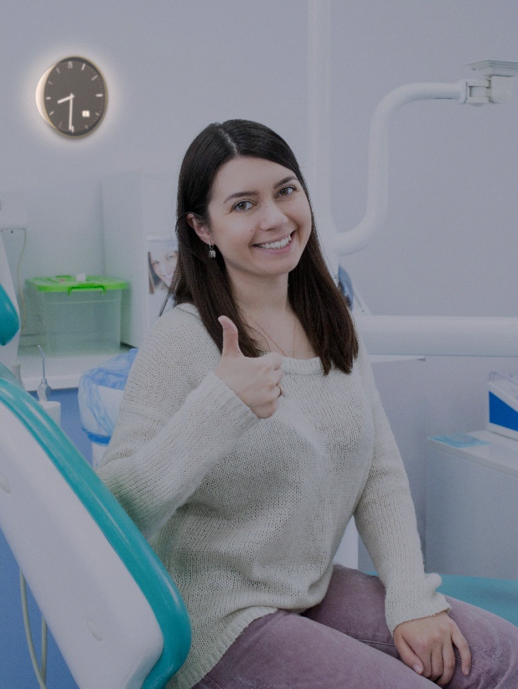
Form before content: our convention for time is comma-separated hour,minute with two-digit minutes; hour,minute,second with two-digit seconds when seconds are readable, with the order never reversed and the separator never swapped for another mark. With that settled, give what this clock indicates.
8,31
